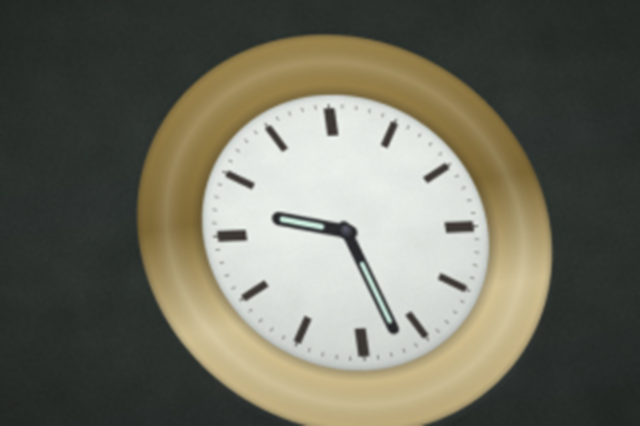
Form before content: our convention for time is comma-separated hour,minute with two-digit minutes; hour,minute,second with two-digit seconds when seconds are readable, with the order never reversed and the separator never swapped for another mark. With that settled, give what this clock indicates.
9,27
